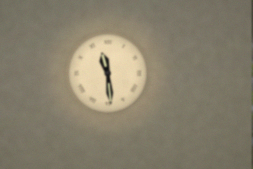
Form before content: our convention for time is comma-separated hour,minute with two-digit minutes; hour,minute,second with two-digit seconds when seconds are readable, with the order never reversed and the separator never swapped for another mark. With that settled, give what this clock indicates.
11,29
